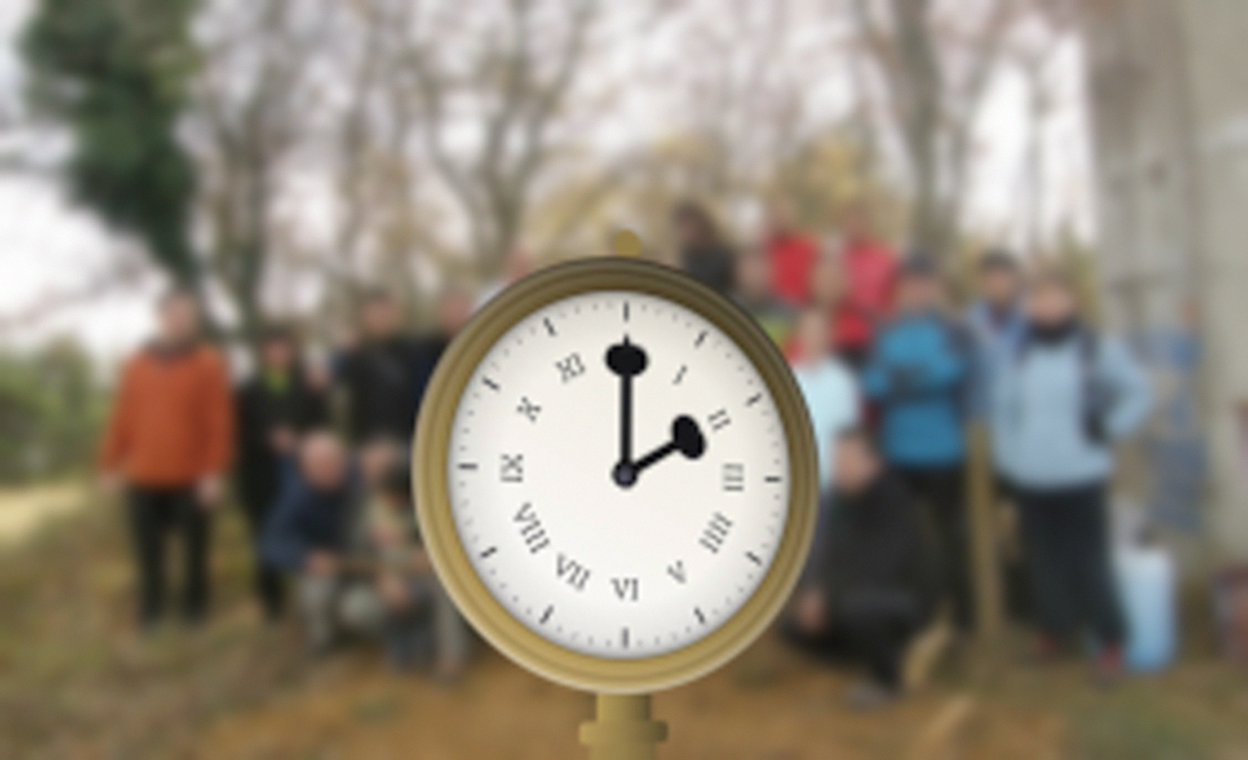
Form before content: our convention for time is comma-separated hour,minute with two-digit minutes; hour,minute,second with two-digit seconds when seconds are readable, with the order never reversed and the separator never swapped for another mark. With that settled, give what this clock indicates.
2,00
